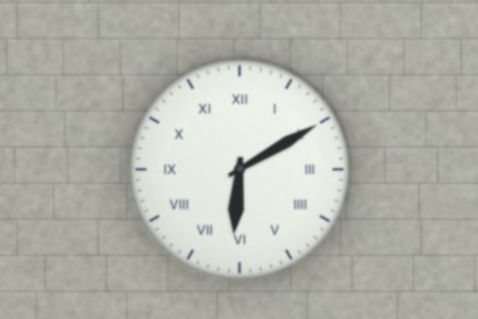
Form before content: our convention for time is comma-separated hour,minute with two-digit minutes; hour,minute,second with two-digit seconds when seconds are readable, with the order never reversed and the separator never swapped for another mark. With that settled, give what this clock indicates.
6,10
